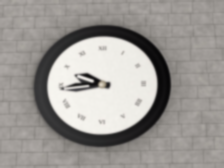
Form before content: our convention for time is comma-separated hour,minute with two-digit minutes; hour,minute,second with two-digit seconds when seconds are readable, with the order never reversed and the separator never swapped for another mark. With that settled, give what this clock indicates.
9,44
